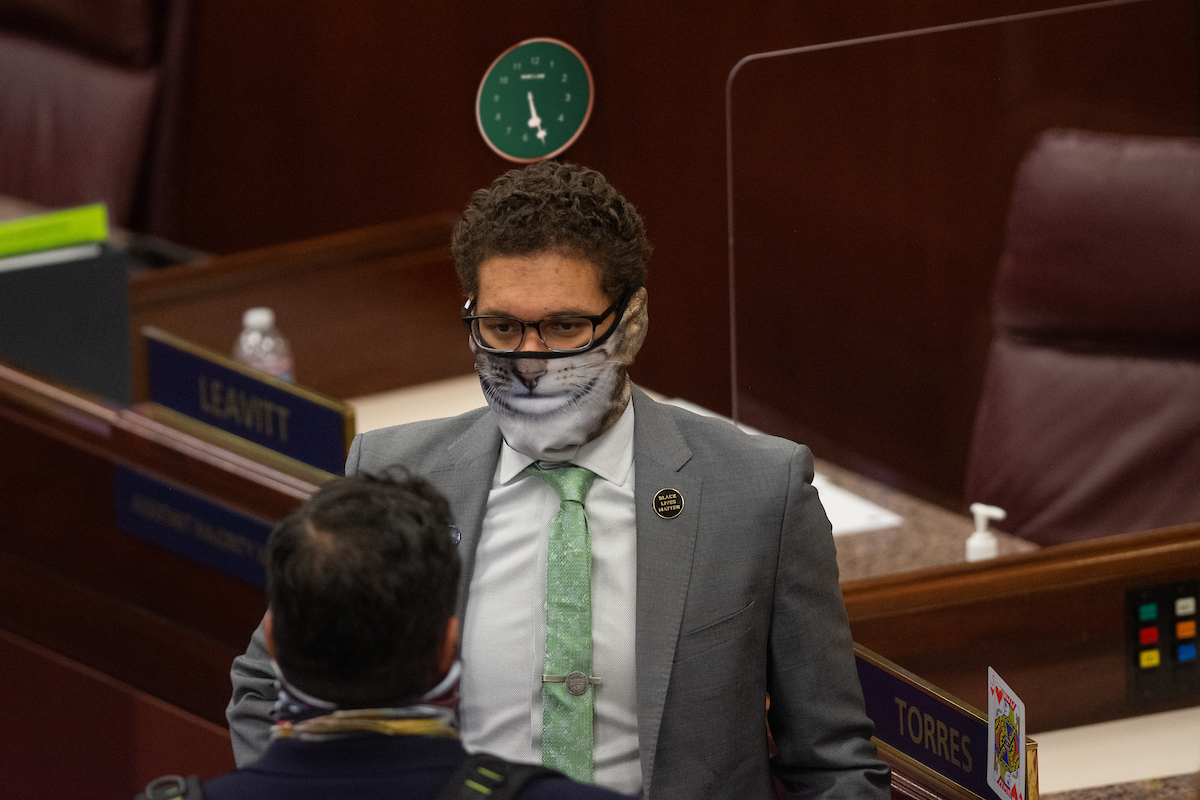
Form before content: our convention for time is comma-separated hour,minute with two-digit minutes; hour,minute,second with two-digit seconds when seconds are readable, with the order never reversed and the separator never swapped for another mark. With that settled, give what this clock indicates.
5,26
